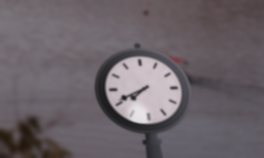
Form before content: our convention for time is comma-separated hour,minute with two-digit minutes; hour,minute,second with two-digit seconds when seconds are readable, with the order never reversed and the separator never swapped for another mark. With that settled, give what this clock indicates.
7,41
